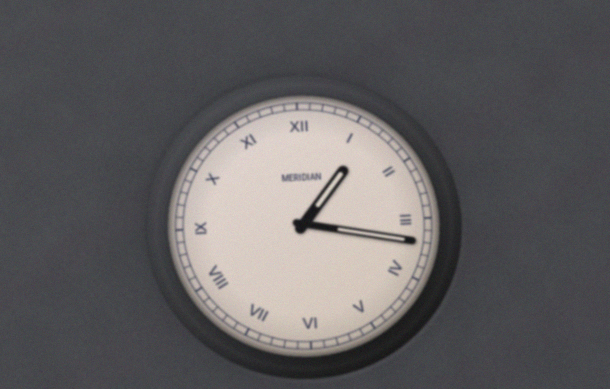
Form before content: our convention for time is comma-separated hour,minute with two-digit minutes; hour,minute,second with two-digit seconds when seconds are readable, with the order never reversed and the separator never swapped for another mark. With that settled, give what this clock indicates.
1,17
